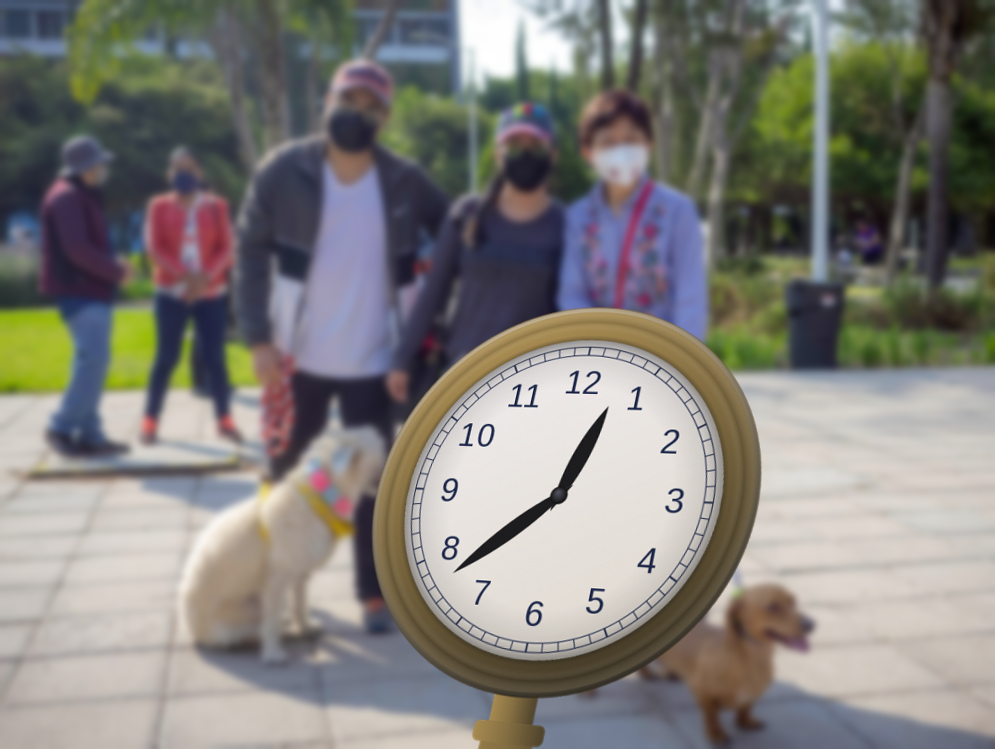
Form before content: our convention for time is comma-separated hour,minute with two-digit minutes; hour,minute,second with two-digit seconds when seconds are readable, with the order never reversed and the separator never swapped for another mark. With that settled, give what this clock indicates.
12,38
